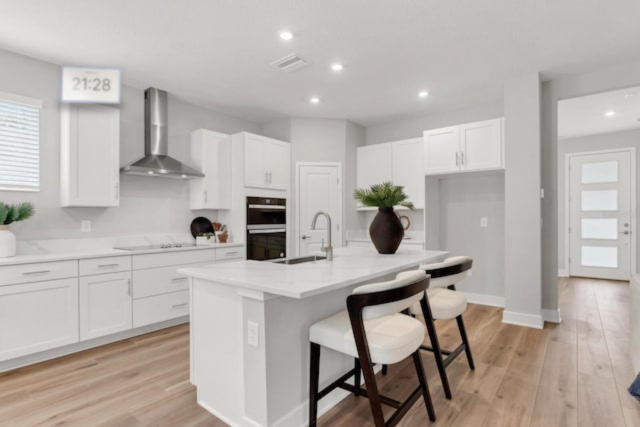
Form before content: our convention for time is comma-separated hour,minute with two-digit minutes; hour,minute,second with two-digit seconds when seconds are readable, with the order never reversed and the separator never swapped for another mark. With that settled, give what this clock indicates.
21,28
